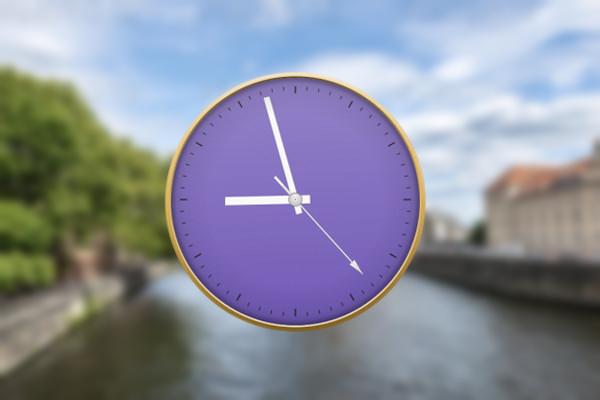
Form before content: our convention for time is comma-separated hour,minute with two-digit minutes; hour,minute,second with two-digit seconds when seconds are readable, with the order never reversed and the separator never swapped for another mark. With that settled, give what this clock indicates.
8,57,23
